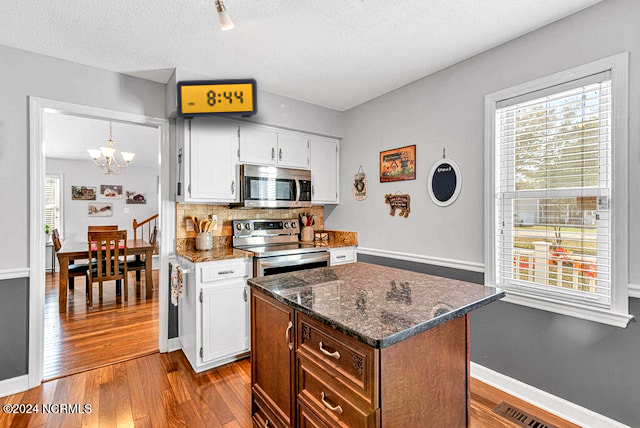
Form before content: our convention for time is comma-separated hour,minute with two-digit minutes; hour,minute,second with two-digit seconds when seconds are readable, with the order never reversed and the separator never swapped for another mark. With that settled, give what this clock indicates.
8,44
